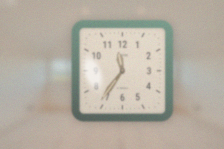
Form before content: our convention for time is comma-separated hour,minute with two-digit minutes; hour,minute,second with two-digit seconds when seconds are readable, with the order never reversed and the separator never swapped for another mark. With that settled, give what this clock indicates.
11,36
